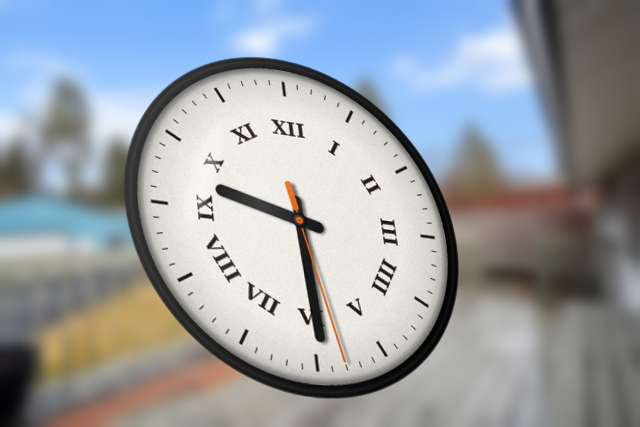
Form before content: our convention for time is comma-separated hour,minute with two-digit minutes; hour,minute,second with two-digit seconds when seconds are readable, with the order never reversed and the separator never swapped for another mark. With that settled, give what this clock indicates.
9,29,28
